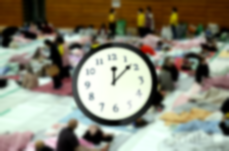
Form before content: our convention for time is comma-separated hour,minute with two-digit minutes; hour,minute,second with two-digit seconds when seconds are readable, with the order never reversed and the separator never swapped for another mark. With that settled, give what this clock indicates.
12,08
